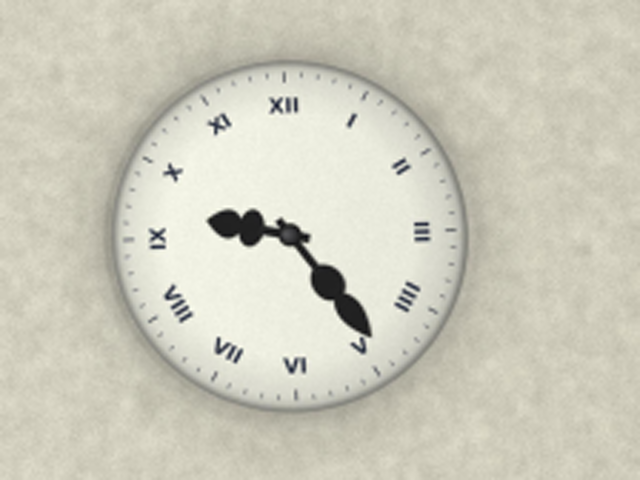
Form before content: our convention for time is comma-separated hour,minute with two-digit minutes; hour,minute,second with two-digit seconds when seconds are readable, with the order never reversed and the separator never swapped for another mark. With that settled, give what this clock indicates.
9,24
